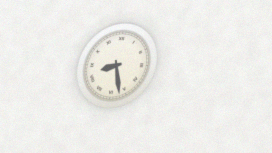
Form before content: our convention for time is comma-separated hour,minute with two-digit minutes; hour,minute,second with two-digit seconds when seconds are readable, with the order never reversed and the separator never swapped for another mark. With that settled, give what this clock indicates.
8,27
